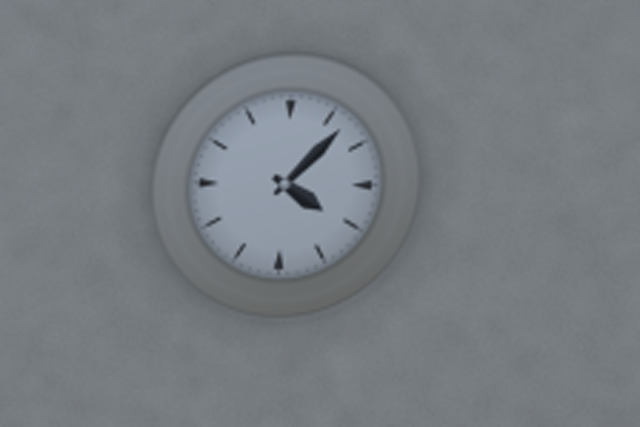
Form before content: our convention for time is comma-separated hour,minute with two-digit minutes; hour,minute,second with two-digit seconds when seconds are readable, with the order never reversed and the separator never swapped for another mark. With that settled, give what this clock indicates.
4,07
